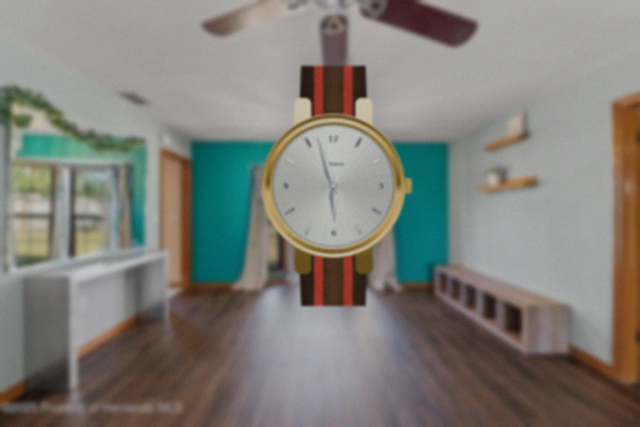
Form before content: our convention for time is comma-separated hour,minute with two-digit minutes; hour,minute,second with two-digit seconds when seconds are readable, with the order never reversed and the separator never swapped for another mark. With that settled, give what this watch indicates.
5,57
